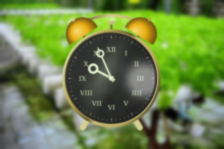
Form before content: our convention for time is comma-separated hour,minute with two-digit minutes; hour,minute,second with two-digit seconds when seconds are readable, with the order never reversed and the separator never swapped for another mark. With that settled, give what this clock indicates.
9,56
